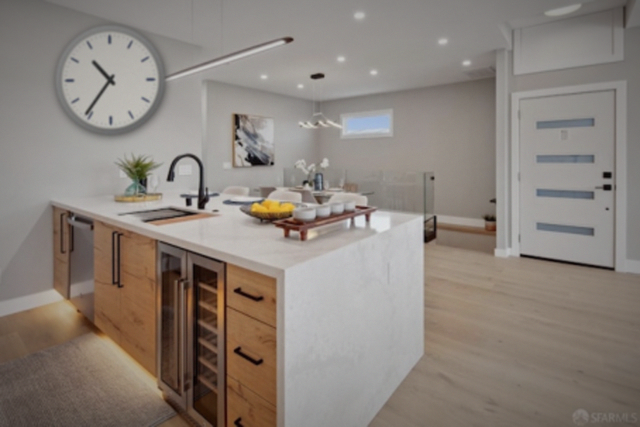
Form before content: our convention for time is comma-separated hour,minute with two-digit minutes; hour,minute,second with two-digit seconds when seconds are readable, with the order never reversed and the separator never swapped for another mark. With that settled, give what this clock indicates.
10,36
